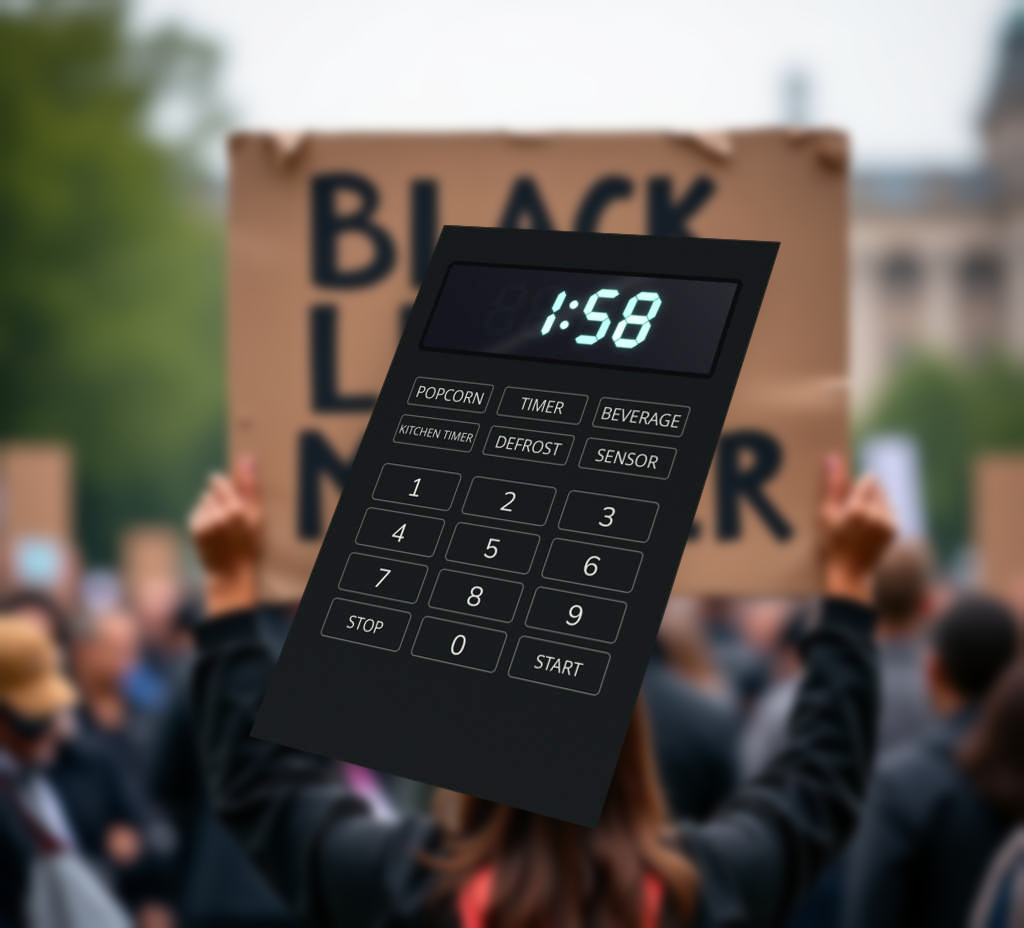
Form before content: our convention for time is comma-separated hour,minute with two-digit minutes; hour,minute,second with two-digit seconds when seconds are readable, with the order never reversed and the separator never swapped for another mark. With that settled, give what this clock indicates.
1,58
